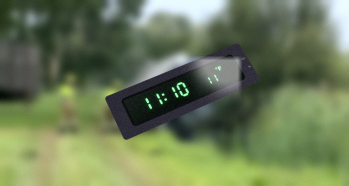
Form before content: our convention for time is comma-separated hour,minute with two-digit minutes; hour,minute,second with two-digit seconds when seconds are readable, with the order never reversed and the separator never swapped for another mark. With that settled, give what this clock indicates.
11,10
